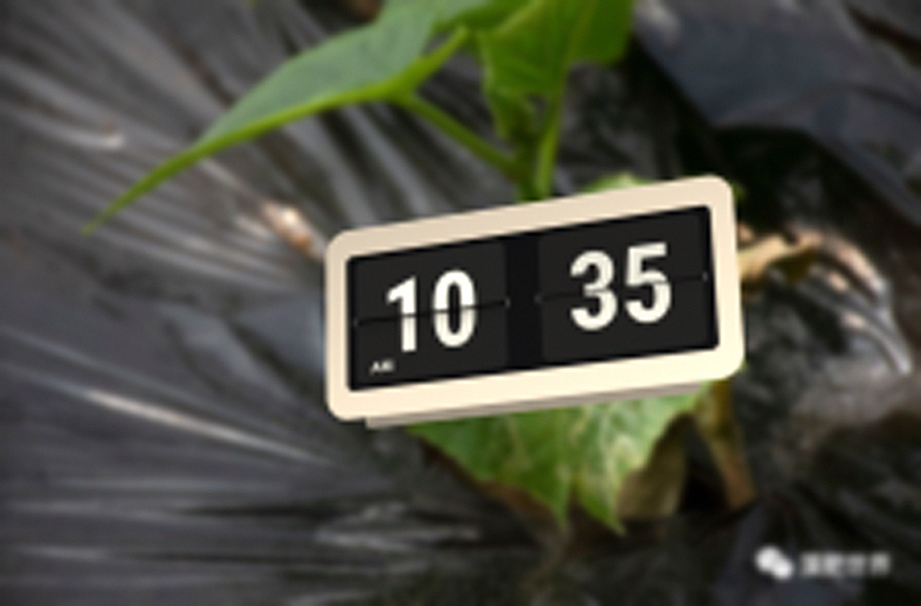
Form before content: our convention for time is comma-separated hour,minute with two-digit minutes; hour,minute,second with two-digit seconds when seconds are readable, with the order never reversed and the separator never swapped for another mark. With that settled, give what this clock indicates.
10,35
